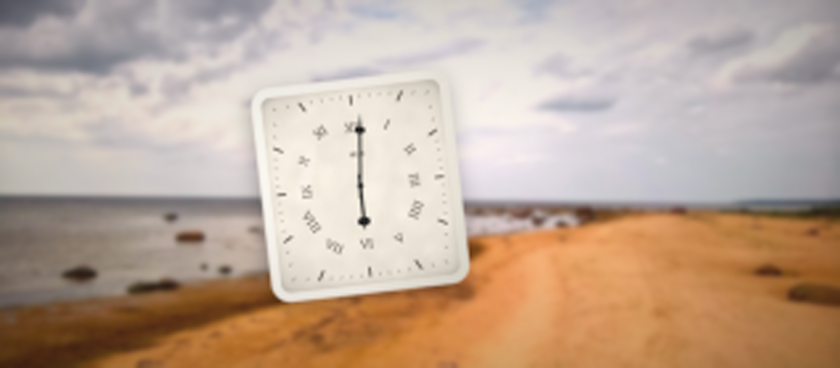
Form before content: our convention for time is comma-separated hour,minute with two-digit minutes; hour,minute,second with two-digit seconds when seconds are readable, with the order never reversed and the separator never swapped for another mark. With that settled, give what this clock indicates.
6,01
